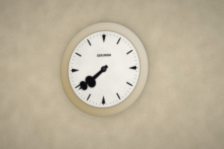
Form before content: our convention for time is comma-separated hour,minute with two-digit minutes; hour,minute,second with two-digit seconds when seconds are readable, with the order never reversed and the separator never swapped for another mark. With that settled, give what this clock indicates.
7,39
